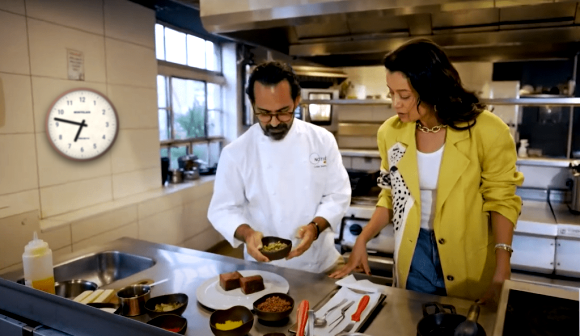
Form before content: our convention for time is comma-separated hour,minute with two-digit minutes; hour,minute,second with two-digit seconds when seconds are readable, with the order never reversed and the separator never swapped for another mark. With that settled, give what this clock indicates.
6,47
